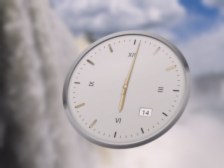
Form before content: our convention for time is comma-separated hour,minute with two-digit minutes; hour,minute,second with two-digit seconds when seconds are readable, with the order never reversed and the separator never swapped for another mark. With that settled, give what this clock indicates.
6,01
